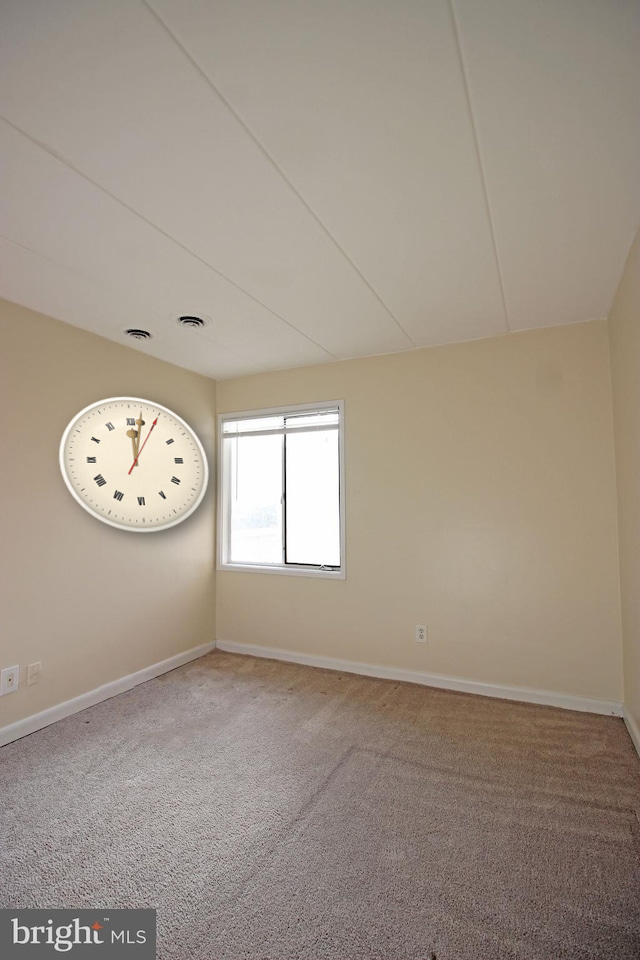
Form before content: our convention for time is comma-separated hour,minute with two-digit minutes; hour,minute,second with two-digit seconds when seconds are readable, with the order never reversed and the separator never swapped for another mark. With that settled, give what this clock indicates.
12,02,05
